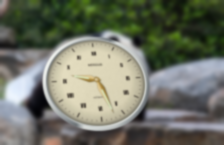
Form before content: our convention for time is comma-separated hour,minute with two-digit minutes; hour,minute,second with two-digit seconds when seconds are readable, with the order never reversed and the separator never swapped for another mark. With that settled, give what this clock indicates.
9,27
